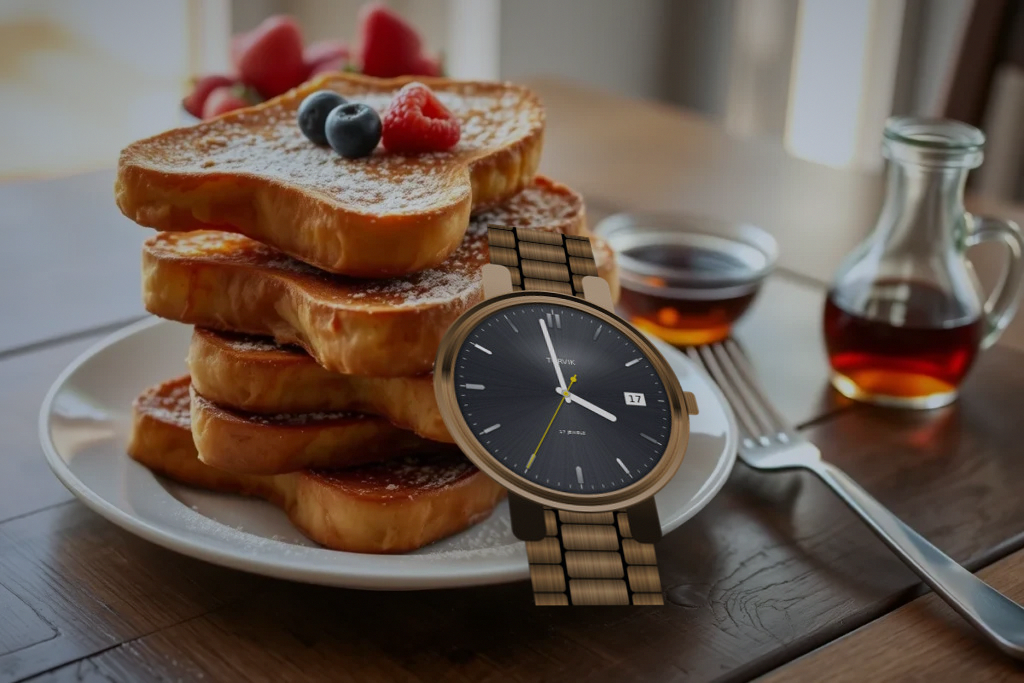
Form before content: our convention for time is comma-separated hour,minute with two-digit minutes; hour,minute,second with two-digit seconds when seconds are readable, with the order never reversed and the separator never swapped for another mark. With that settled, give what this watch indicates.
3,58,35
